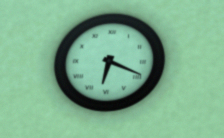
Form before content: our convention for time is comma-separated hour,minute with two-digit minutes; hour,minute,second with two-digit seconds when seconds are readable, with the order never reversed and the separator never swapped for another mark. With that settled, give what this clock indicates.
6,19
